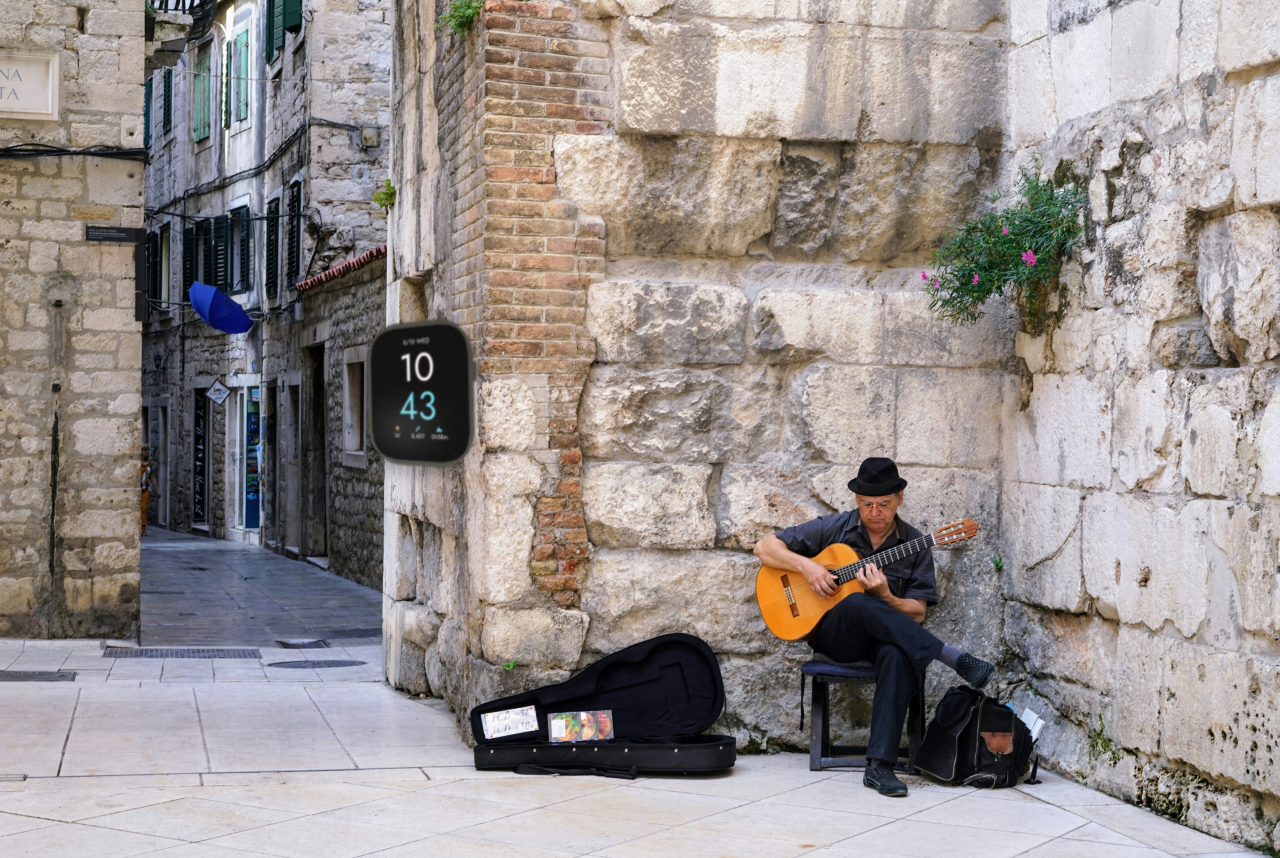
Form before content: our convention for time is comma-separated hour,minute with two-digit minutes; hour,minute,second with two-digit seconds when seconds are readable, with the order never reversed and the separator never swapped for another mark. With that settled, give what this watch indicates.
10,43
